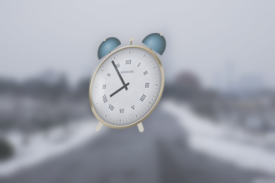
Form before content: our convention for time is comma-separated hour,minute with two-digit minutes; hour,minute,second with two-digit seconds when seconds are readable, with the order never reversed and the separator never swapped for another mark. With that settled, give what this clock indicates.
7,54
